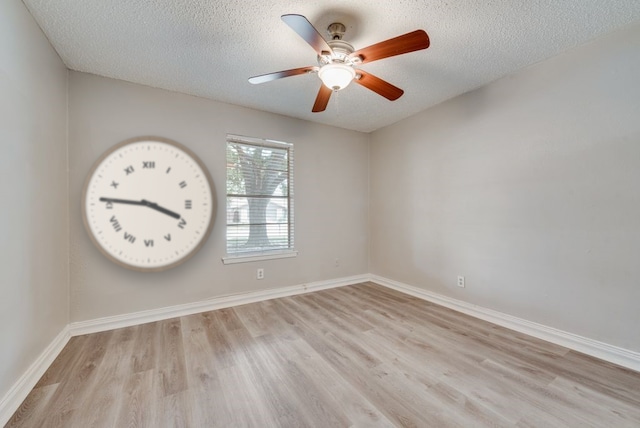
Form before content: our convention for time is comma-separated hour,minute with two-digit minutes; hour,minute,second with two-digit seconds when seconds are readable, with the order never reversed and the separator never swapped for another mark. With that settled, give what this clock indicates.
3,46
